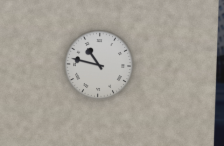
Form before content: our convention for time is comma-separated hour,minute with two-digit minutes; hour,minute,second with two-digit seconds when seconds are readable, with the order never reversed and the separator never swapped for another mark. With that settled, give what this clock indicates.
10,47
